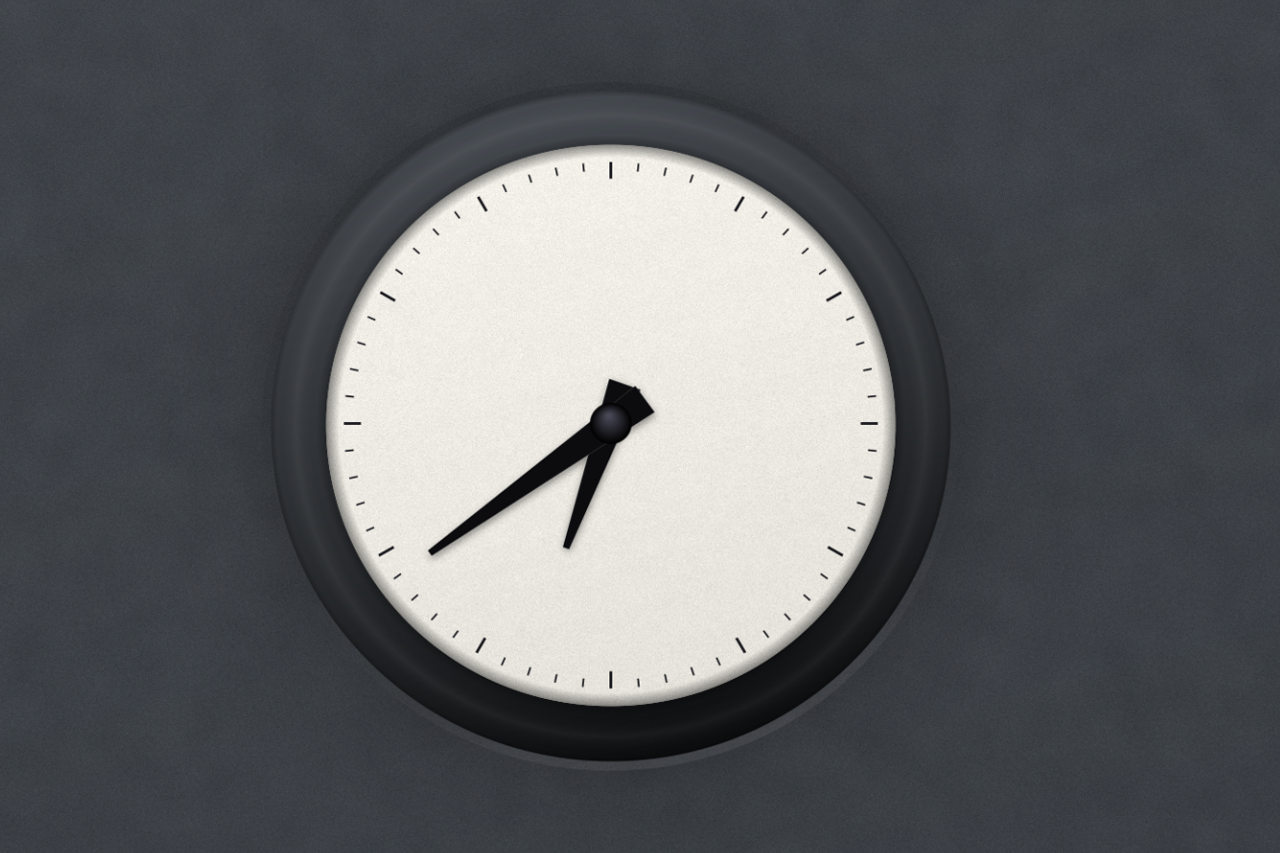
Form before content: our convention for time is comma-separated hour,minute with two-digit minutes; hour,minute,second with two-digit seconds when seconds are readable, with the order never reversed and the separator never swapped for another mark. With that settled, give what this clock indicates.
6,39
